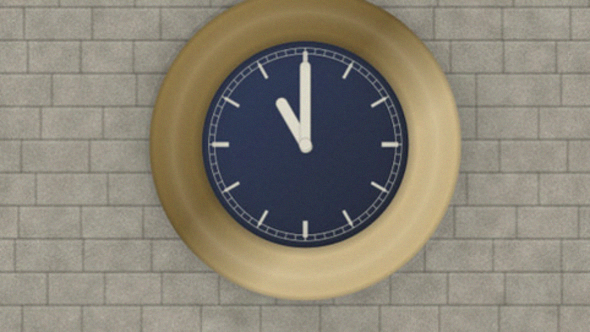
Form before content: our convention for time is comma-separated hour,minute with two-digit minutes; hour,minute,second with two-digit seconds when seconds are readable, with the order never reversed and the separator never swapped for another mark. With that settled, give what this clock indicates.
11,00
